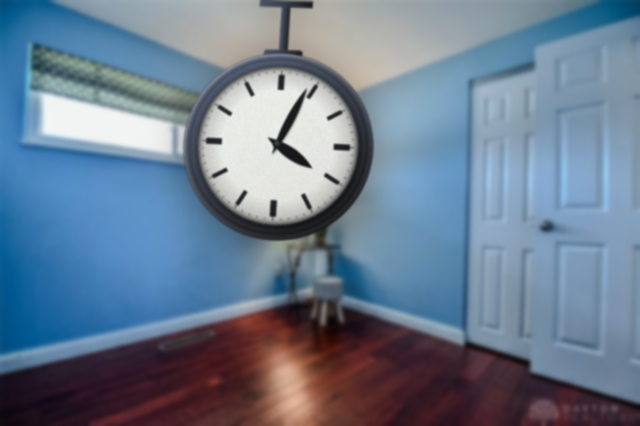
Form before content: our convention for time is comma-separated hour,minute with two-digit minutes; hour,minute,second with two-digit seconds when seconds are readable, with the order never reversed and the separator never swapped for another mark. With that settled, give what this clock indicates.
4,04
